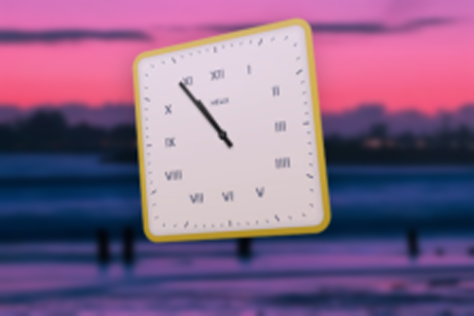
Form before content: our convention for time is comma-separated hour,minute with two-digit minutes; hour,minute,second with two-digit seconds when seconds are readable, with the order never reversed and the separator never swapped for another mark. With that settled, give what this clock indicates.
10,54
